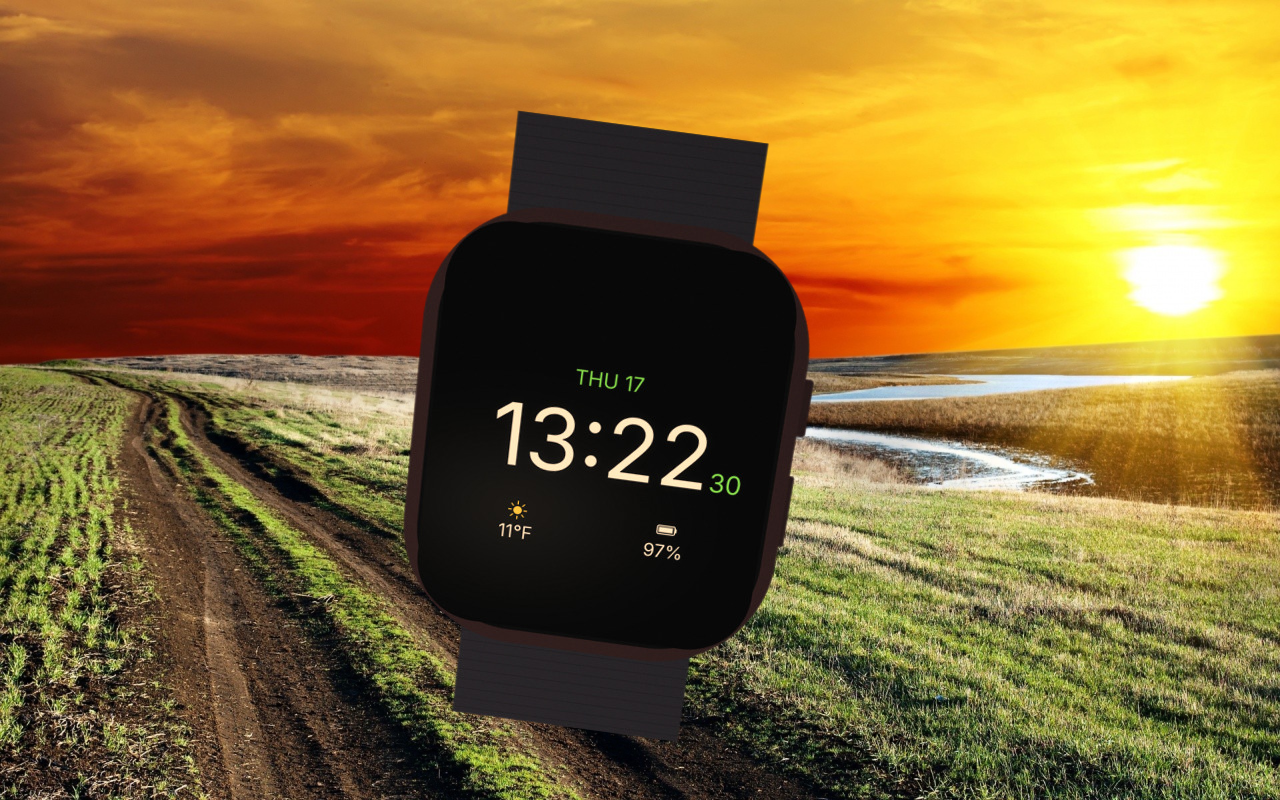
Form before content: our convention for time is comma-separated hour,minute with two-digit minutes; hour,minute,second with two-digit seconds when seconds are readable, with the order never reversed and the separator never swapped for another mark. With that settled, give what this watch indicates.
13,22,30
